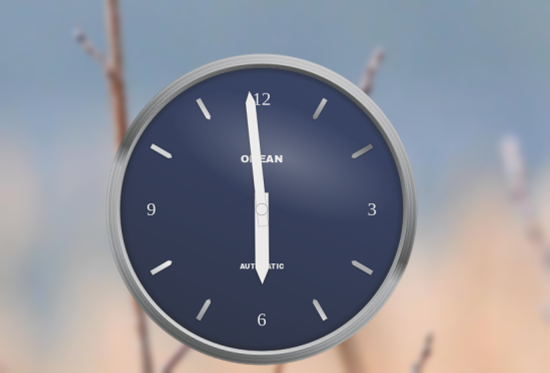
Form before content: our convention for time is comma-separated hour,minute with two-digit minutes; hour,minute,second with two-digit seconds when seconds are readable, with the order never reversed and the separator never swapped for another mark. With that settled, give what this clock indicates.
5,59
